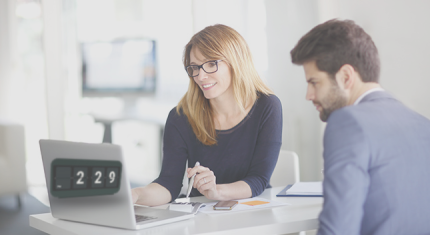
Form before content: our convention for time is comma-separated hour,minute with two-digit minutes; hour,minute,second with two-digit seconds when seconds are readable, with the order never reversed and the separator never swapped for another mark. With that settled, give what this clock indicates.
2,29
